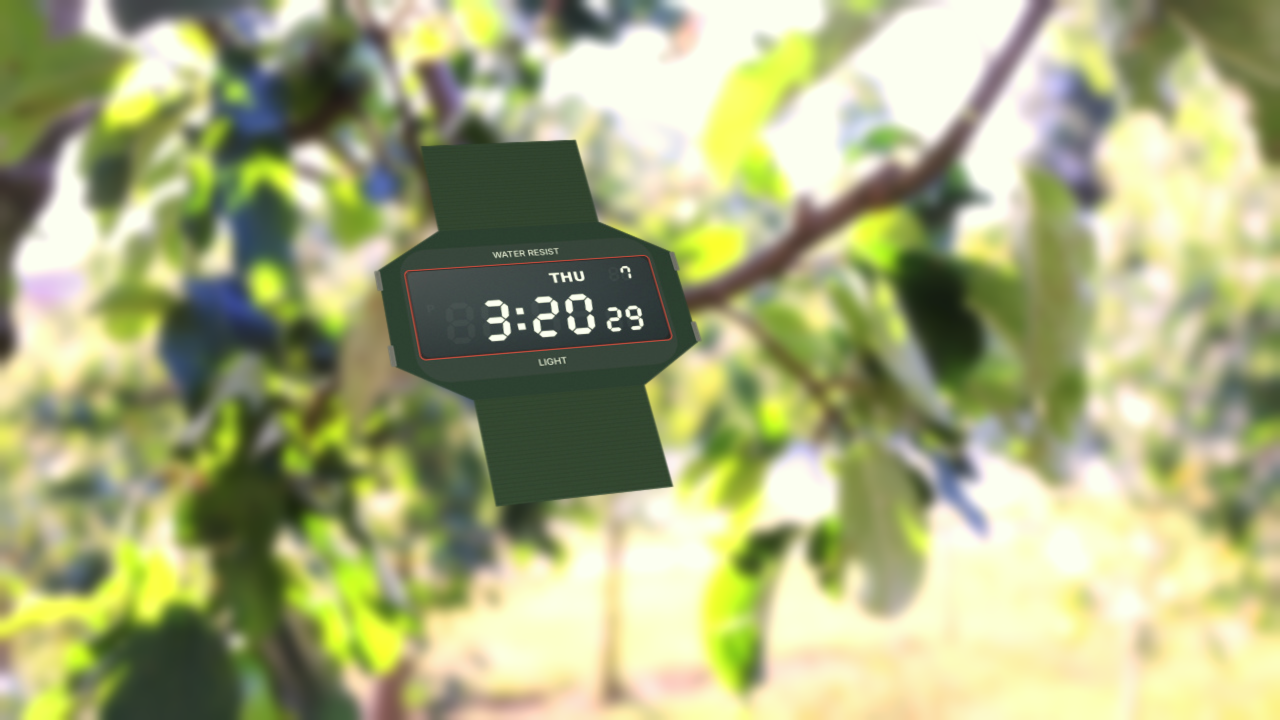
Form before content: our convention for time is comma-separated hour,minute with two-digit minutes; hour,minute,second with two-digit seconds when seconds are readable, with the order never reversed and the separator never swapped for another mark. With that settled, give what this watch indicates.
3,20,29
